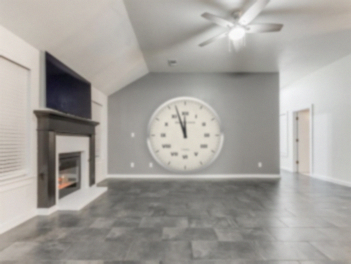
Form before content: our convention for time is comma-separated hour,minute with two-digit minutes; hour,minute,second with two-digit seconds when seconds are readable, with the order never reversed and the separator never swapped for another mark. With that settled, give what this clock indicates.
11,57
